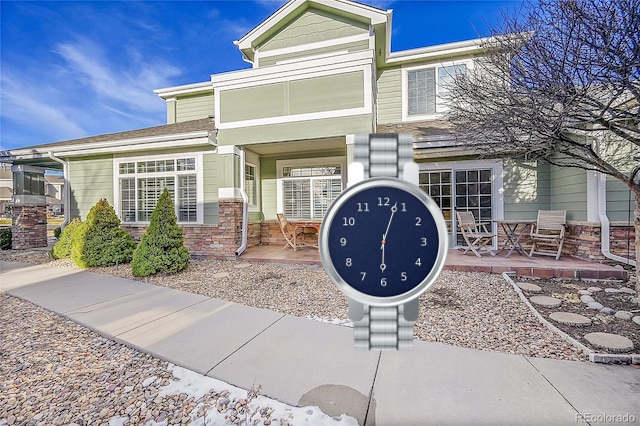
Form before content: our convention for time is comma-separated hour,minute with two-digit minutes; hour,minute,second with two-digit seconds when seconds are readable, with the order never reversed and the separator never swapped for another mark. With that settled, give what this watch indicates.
6,03
